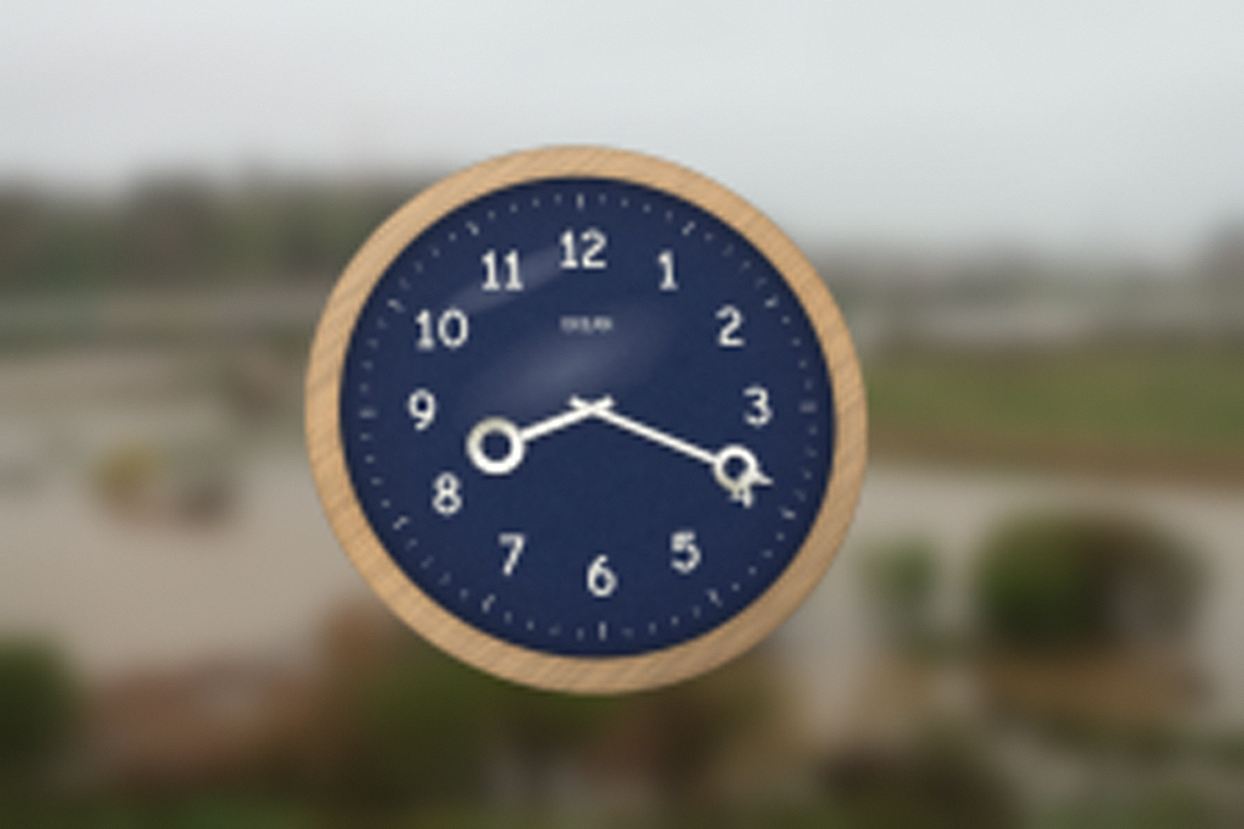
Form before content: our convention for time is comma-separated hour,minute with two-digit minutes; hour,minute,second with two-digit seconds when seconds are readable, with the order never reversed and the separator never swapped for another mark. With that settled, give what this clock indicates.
8,19
